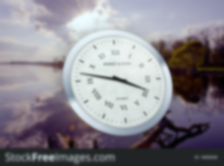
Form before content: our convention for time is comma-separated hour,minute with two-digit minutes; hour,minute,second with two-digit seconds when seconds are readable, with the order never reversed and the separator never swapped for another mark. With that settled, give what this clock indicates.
3,47
